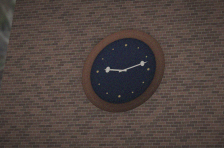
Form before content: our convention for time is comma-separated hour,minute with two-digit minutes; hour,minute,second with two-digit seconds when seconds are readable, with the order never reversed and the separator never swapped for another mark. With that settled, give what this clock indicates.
9,12
